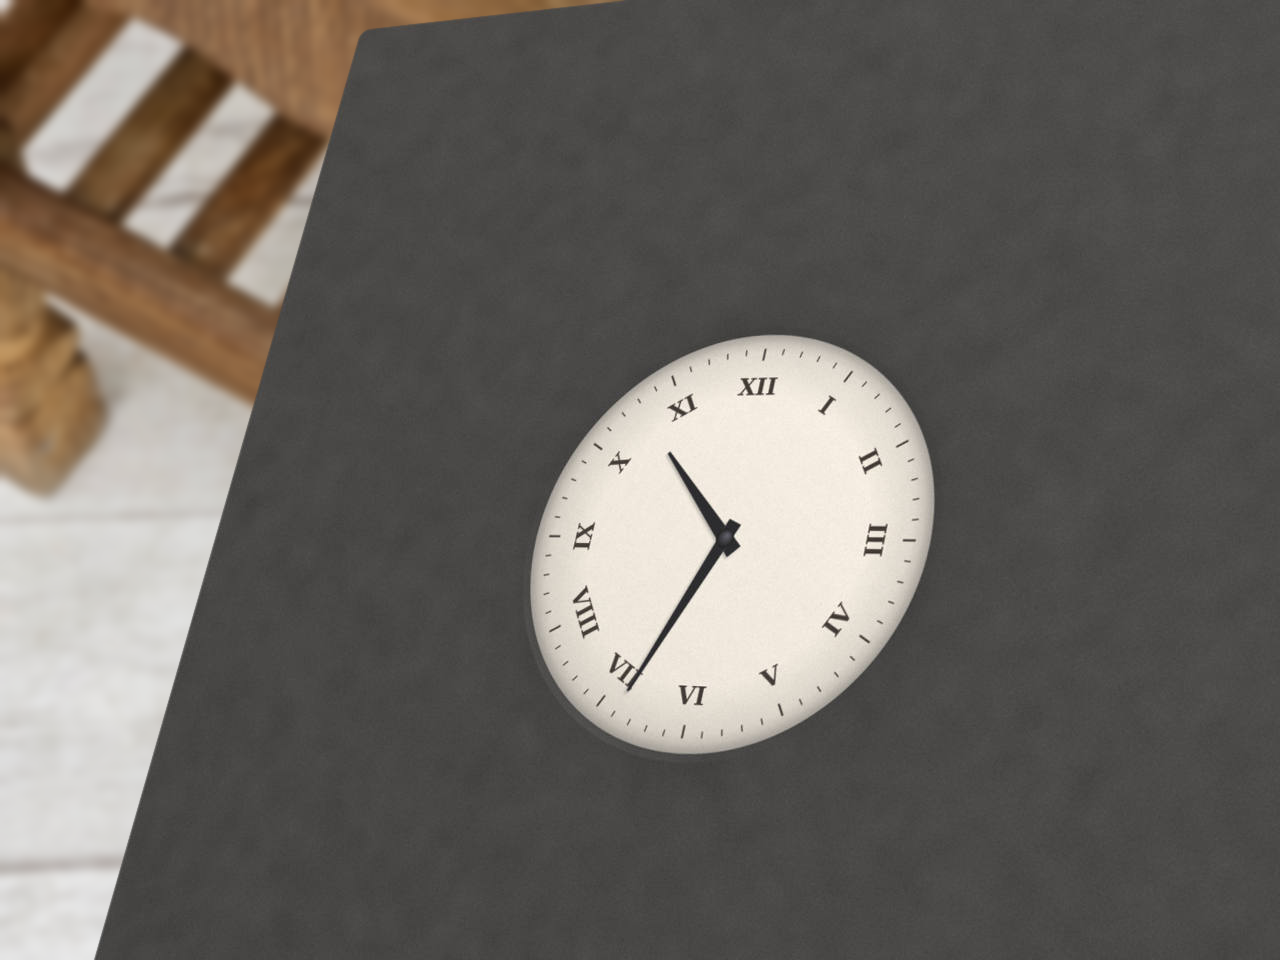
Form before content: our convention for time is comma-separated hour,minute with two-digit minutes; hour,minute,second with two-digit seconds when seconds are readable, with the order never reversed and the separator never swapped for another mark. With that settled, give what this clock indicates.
10,34
